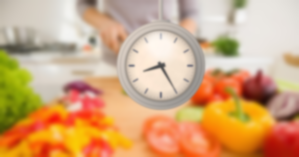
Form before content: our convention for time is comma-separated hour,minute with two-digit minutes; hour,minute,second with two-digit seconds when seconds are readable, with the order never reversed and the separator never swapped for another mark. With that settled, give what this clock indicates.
8,25
